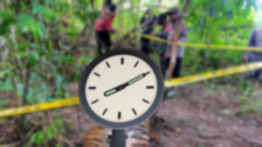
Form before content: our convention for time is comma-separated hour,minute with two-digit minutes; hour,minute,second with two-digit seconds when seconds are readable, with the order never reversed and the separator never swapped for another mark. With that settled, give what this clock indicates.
8,10
